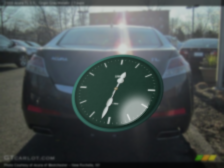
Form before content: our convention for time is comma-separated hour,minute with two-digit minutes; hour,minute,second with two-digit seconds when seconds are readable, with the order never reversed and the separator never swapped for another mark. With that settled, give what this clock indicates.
12,32
